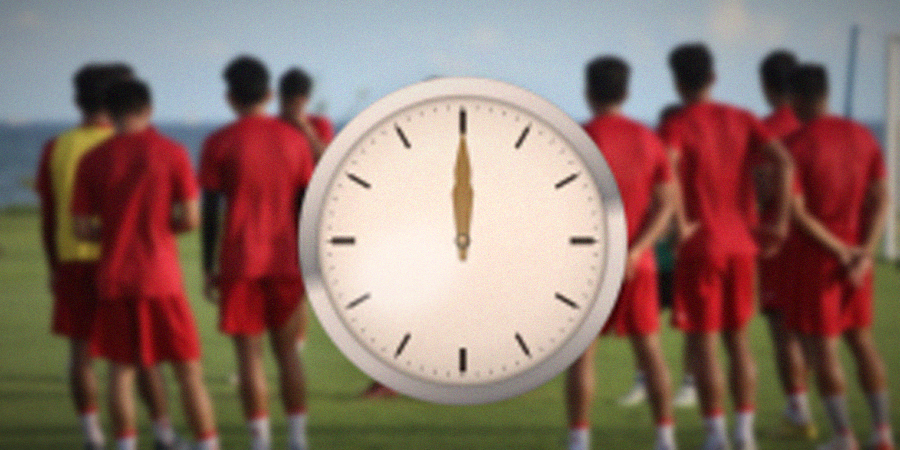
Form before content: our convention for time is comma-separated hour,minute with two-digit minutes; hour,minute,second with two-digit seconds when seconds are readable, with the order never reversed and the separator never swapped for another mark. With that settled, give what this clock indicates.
12,00
